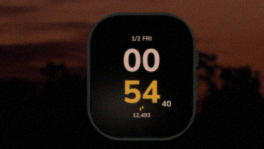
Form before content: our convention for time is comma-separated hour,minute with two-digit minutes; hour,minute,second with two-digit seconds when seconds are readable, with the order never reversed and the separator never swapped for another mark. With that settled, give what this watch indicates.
0,54
